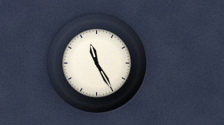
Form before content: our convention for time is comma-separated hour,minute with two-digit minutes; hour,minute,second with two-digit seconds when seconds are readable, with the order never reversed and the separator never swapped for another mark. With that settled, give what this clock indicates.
11,25
